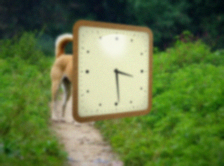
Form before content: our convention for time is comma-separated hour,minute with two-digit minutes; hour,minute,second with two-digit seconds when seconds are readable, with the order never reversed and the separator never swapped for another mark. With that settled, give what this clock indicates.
3,29
